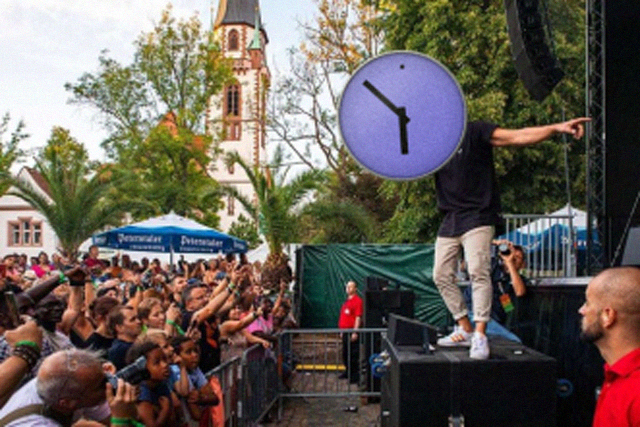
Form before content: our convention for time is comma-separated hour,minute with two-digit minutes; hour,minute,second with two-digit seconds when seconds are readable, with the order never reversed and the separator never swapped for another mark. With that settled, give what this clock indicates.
5,52
